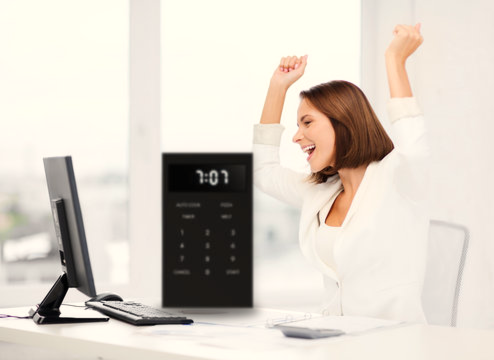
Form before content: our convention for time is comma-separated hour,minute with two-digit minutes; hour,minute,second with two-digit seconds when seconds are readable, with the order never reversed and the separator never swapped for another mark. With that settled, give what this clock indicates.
7,07
